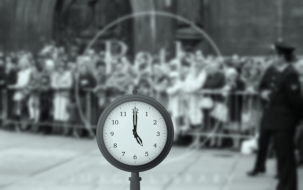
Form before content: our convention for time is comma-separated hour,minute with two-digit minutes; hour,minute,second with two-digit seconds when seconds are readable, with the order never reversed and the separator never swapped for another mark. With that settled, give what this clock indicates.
5,00
